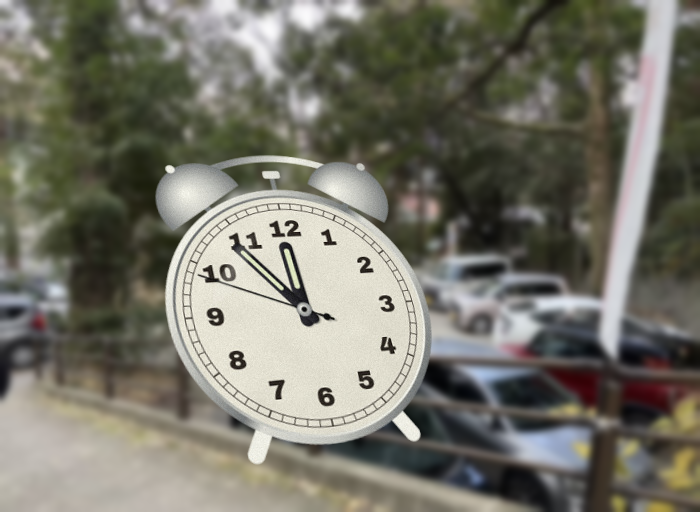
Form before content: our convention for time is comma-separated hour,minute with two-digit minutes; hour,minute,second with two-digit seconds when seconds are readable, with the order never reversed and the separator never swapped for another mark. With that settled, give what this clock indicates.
11,53,49
